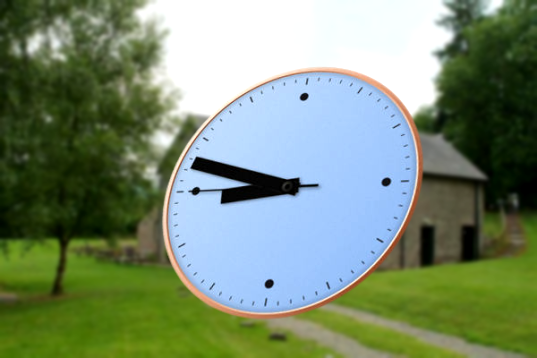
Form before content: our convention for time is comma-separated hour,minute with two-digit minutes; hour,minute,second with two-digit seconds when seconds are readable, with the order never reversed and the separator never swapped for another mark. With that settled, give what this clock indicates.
8,47,45
